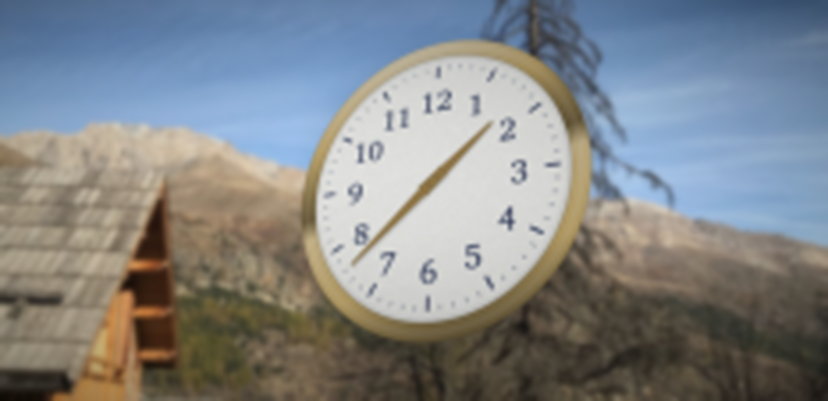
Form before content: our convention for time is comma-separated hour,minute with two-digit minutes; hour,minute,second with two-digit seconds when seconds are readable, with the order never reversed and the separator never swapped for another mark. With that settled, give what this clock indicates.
1,38
